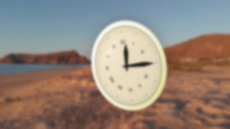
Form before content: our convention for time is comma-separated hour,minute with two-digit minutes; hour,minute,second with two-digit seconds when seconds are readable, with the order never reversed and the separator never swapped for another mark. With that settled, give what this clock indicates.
12,15
